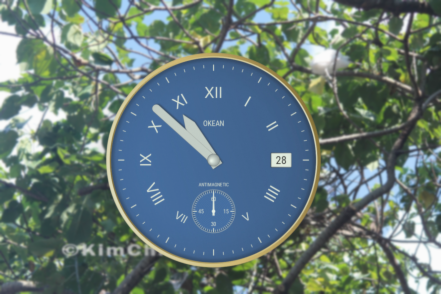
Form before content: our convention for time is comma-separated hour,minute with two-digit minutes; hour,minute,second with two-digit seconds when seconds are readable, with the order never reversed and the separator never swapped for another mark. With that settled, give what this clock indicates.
10,52
